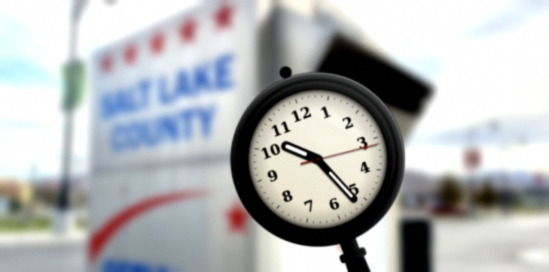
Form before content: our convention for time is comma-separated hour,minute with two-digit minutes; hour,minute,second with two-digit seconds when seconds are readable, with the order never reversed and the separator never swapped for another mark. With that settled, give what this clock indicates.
10,26,16
